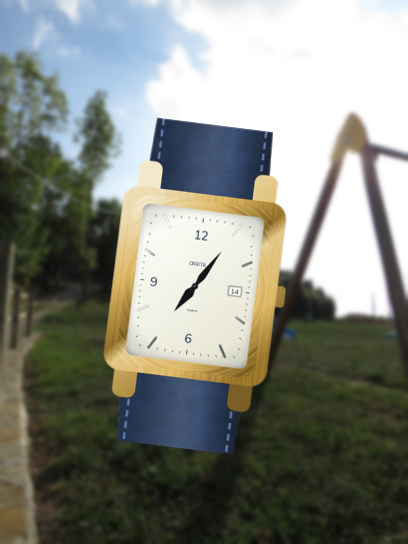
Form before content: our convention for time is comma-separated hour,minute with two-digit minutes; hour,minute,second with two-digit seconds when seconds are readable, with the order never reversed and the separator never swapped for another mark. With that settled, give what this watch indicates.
7,05
